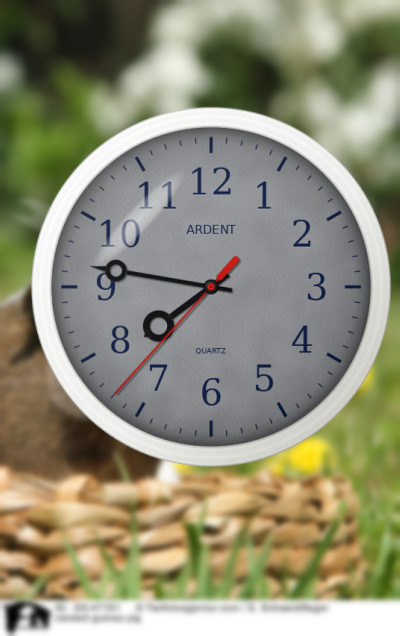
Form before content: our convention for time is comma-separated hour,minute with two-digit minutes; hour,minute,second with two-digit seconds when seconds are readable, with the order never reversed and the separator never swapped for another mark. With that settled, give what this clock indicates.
7,46,37
